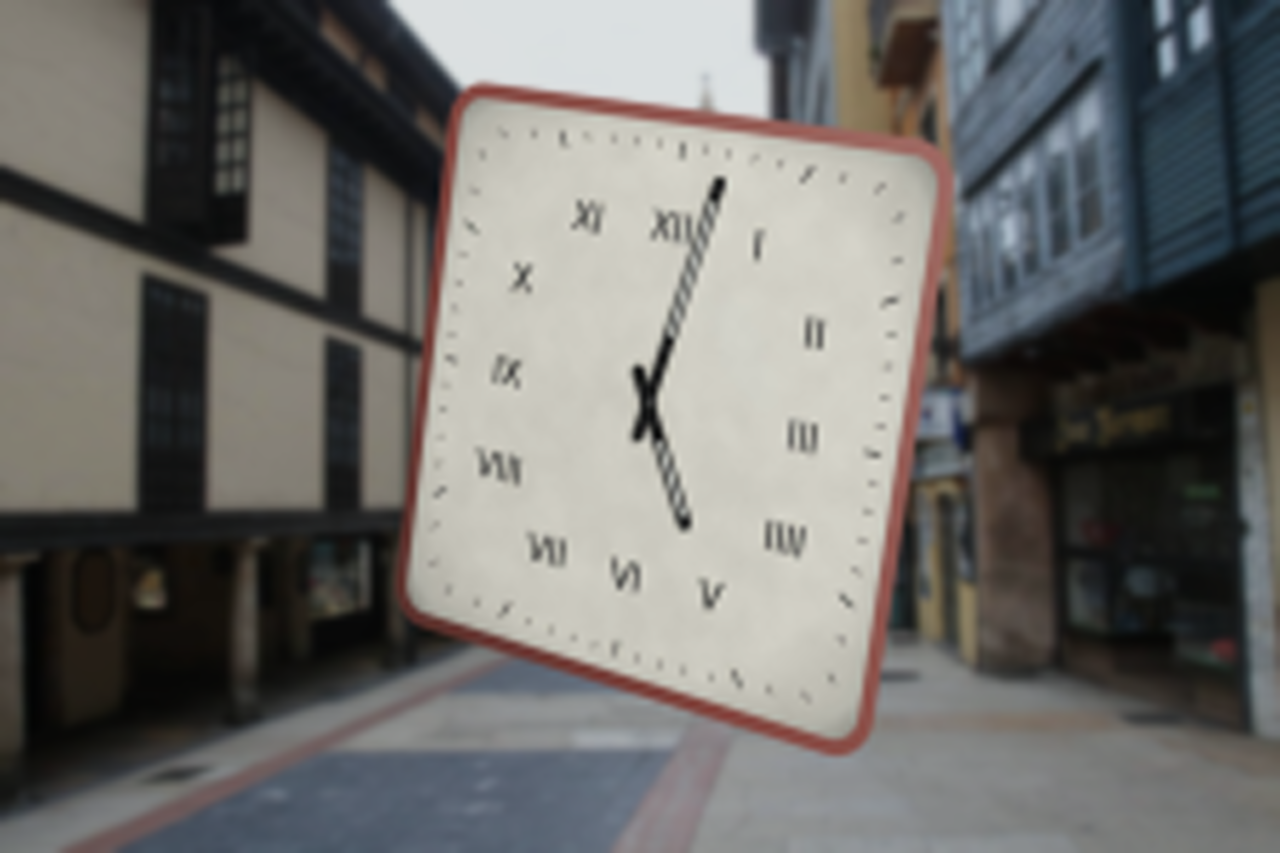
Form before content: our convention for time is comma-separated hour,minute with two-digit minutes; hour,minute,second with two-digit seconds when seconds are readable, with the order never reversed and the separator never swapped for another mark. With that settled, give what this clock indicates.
5,02
